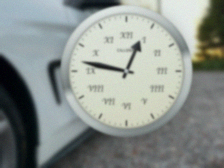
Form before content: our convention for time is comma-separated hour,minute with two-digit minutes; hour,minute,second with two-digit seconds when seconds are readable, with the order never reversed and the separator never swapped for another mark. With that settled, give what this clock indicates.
12,47
